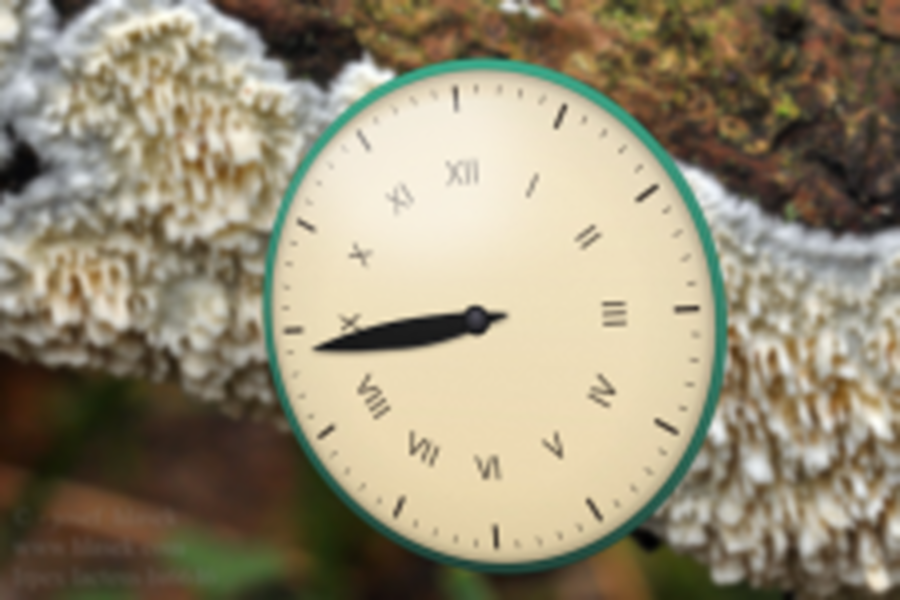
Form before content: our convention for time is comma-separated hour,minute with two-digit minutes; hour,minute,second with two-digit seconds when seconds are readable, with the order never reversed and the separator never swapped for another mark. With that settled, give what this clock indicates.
8,44
